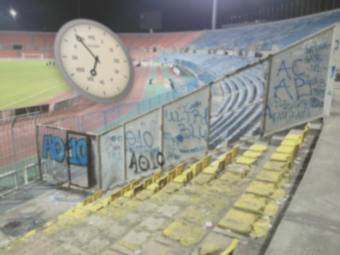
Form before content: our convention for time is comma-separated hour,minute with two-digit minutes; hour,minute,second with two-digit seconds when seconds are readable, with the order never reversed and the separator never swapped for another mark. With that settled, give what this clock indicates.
6,54
